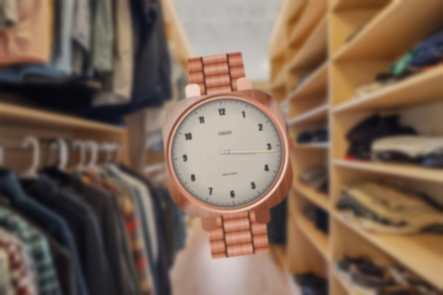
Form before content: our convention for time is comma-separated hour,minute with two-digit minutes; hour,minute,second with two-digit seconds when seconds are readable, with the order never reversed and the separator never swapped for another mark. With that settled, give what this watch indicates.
3,16
